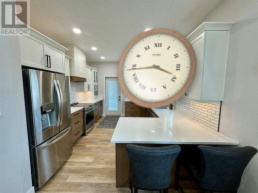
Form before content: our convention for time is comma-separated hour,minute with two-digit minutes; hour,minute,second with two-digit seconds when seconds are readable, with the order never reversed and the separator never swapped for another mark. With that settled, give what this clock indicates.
3,44
